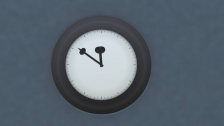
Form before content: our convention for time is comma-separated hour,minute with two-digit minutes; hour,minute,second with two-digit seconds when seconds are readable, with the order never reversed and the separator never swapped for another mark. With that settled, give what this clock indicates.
11,51
